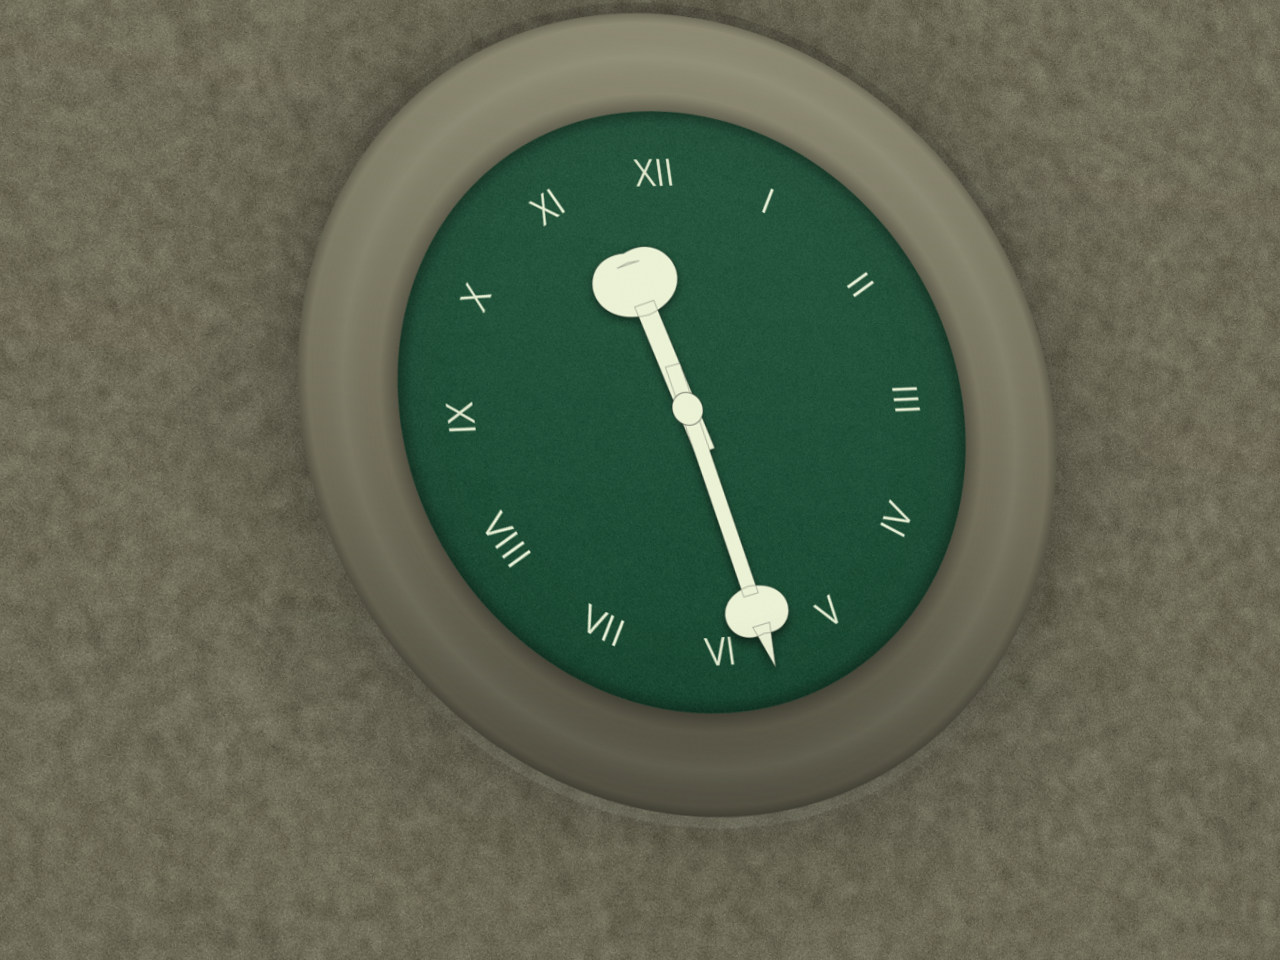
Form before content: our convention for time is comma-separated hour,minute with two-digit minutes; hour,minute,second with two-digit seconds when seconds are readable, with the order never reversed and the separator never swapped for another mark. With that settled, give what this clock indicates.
11,28
